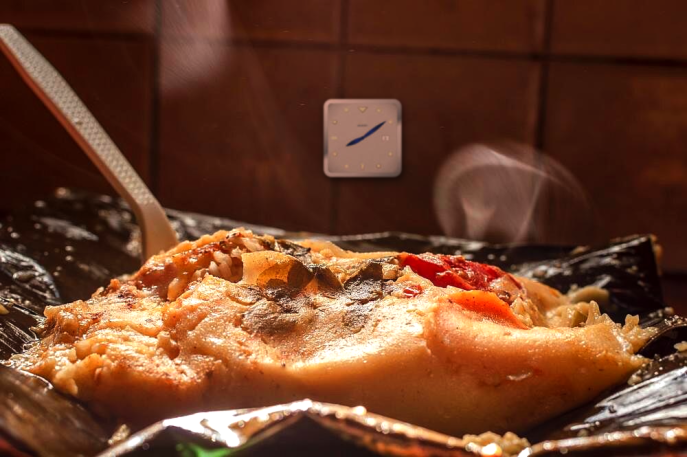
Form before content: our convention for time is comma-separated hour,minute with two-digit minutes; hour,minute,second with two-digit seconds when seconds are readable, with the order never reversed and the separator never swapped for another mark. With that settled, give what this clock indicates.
8,09
